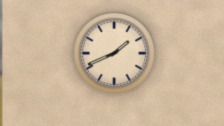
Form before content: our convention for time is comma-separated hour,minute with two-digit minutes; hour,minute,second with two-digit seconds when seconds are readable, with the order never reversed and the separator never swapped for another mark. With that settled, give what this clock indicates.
1,41
